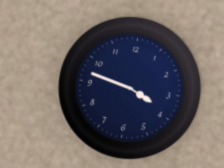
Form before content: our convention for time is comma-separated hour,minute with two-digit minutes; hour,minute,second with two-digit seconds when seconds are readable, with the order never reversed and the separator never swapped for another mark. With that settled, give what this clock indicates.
3,47
